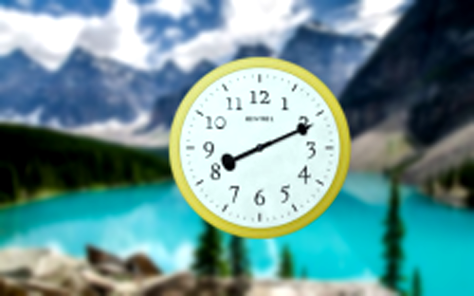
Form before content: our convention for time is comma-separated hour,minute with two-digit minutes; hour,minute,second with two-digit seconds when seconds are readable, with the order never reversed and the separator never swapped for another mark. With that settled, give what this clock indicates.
8,11
